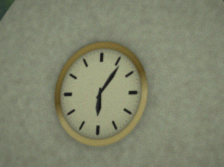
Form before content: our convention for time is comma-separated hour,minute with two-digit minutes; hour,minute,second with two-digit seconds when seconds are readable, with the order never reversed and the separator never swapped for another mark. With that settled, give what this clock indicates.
6,06
